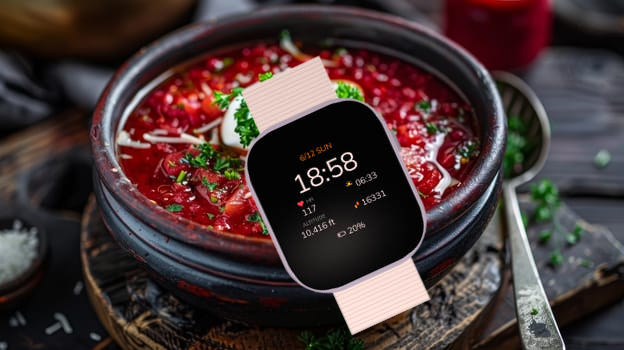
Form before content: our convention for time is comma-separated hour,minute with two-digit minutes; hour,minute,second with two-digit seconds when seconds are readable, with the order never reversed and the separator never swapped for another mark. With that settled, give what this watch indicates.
18,58
